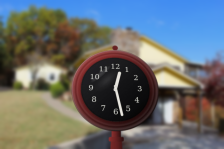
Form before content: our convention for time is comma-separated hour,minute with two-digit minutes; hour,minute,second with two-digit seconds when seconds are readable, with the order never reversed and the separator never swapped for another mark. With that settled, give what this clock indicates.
12,28
